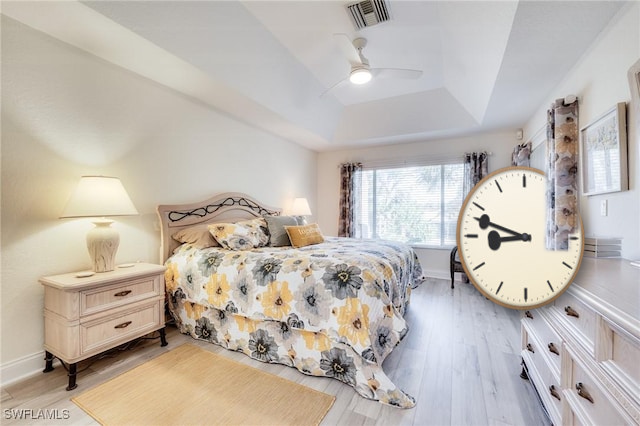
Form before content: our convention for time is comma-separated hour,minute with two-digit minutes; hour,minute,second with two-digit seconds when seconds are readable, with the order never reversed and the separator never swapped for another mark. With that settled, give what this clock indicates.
8,48
